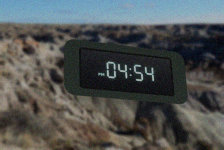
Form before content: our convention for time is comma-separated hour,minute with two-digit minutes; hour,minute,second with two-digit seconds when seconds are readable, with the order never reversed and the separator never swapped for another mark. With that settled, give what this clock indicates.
4,54
